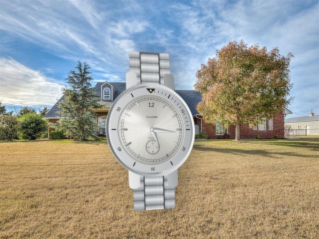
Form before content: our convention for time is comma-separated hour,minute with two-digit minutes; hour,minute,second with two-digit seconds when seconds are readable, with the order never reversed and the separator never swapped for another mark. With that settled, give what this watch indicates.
5,16
